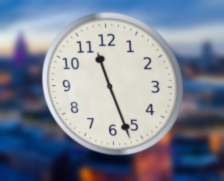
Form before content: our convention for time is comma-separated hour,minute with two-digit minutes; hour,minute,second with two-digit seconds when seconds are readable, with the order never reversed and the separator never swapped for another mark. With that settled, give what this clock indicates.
11,27
